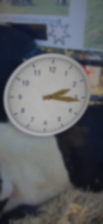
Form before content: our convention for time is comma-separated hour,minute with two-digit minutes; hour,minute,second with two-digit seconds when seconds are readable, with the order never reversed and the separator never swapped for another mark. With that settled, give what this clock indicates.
2,16
